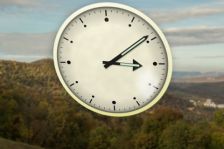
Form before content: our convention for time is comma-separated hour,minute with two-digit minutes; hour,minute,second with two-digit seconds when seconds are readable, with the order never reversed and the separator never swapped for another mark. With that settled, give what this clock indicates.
3,09
